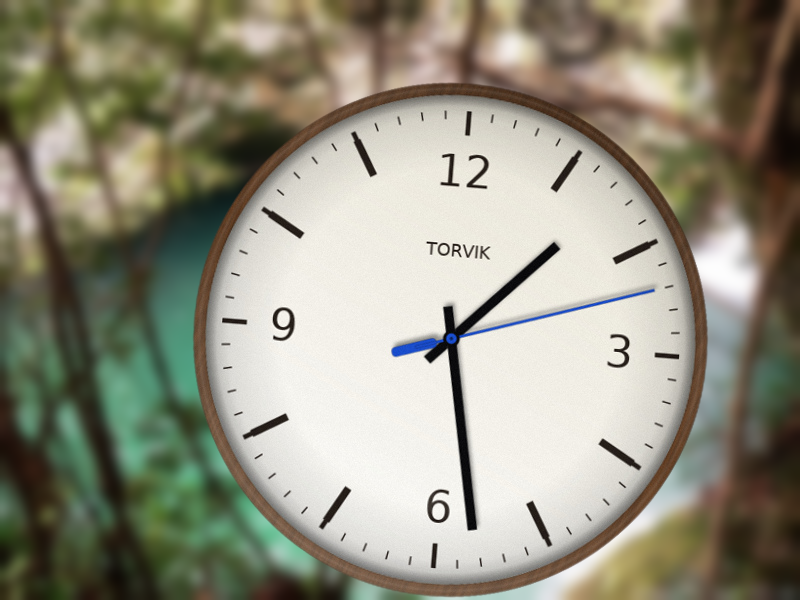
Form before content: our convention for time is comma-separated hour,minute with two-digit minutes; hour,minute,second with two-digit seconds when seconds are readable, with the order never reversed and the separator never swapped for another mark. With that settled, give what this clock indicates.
1,28,12
